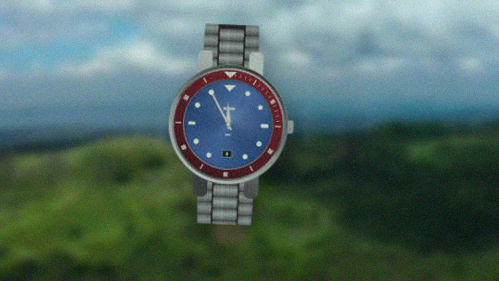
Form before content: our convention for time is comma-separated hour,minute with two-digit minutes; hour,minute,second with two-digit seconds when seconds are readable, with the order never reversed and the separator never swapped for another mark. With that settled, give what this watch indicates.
11,55
